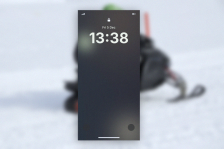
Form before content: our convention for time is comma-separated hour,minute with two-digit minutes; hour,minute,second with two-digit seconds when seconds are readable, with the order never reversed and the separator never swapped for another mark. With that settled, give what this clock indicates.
13,38
